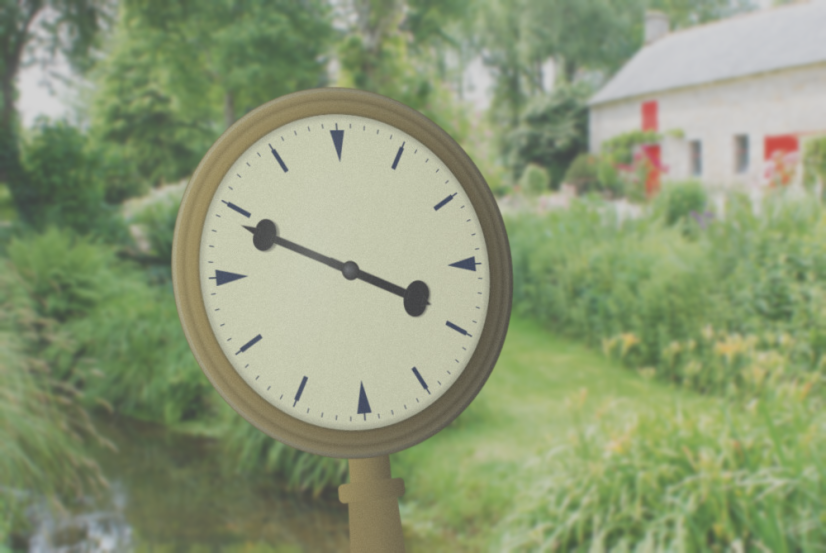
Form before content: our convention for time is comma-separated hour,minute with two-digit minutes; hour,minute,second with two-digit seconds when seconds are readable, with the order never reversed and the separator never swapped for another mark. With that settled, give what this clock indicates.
3,49
